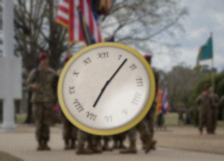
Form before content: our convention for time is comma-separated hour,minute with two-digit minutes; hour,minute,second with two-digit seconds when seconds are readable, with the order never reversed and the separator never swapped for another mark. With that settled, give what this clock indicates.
7,07
